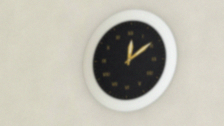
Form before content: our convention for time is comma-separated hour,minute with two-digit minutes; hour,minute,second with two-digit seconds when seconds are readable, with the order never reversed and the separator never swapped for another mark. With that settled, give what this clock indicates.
12,09
